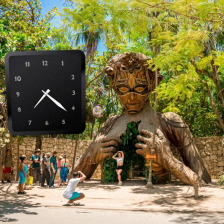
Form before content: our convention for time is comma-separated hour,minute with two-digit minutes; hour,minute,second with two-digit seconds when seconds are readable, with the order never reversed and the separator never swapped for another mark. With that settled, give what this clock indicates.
7,22
